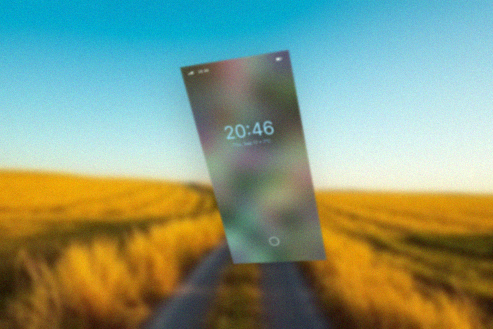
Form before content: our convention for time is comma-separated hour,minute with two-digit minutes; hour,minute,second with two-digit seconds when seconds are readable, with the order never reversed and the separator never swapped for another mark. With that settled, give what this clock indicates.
20,46
